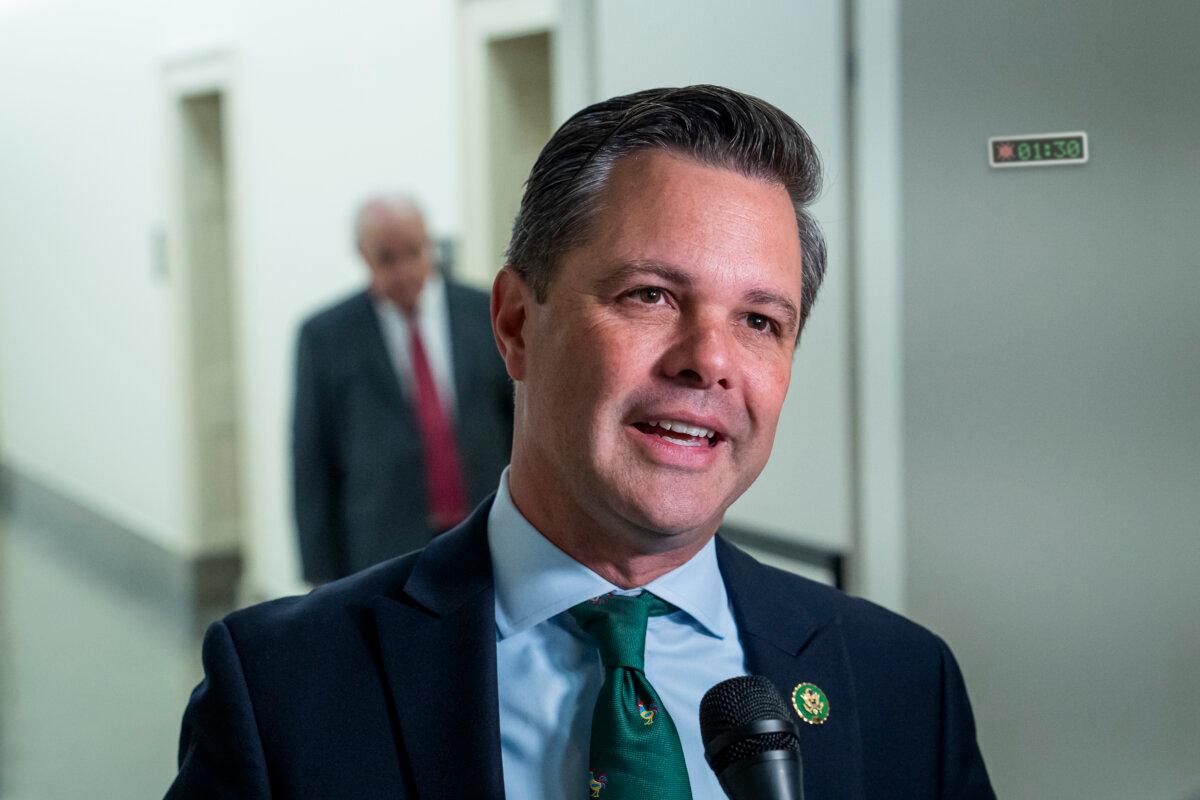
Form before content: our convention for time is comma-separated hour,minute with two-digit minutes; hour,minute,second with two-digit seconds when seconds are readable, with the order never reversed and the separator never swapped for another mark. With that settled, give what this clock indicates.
1,30
